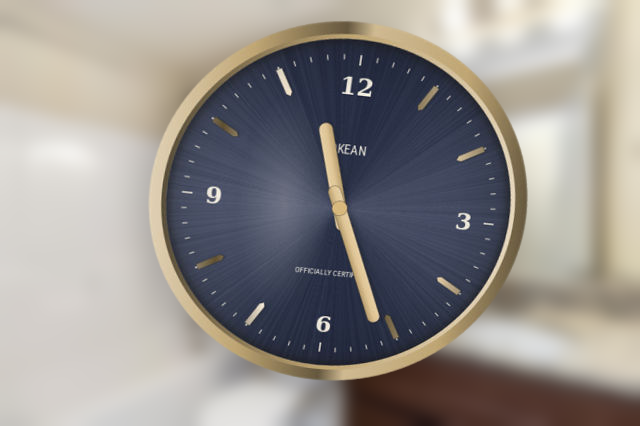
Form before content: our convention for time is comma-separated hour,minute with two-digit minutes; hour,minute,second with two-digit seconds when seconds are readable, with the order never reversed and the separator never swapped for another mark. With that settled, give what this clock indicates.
11,26
